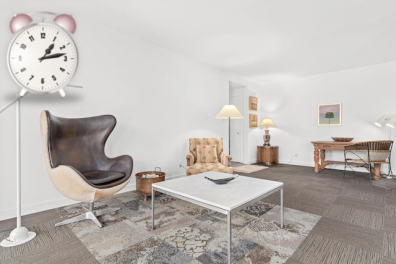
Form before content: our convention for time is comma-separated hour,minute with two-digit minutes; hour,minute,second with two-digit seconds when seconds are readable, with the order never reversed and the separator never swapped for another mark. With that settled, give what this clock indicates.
1,13
